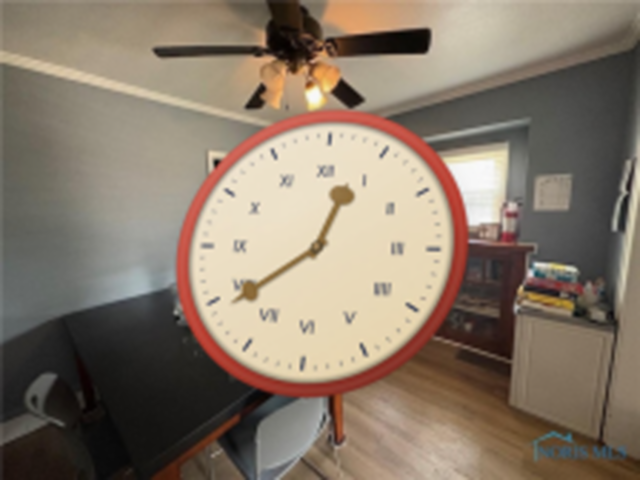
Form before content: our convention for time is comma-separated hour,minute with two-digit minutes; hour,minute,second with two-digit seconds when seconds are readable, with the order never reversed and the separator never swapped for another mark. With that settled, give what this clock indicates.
12,39
